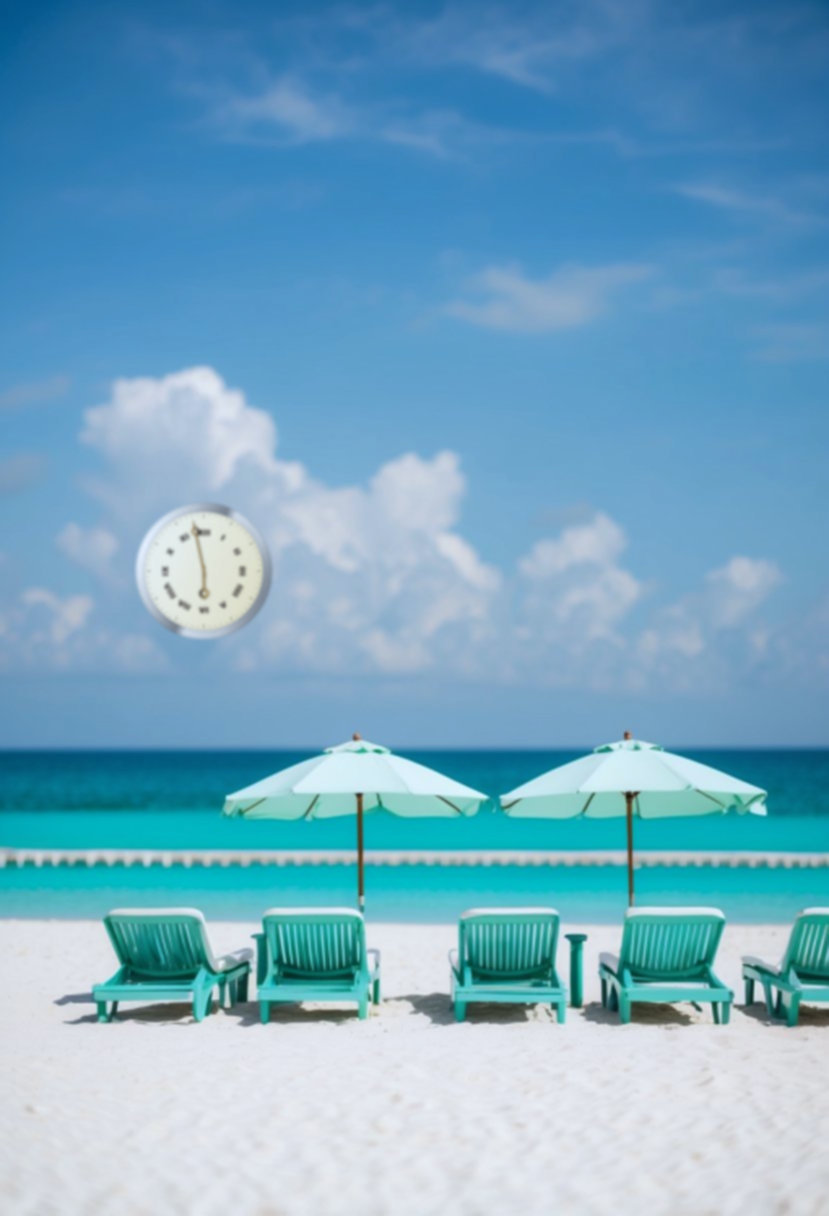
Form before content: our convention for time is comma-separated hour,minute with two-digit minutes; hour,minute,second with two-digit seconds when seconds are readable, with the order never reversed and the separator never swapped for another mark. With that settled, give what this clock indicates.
5,58
